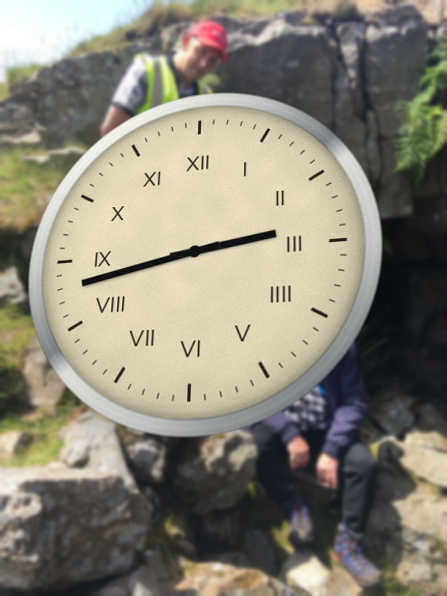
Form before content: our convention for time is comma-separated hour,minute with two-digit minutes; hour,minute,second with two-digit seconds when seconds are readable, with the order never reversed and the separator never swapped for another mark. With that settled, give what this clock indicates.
2,43
